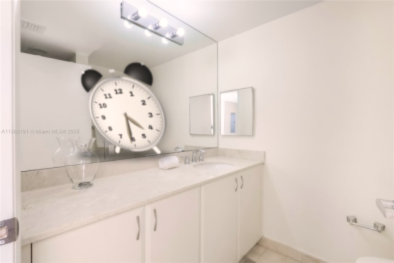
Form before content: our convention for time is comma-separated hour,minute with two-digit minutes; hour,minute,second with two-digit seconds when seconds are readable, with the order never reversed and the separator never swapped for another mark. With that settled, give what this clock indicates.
4,31
